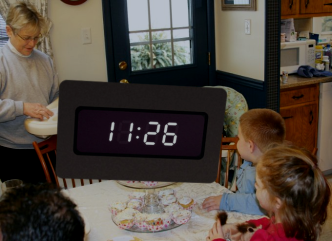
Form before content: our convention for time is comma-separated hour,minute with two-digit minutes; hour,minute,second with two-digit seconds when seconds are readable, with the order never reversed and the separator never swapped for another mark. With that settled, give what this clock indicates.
11,26
